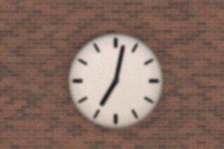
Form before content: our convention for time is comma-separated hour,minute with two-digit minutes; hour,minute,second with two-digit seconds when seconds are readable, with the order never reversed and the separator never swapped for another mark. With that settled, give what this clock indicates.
7,02
